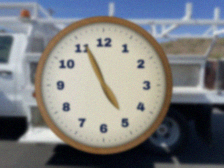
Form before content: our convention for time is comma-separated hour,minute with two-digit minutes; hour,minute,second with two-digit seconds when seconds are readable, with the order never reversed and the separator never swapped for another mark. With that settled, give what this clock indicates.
4,56
